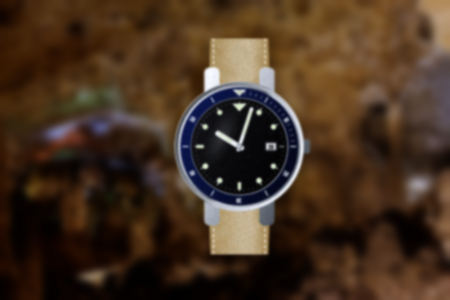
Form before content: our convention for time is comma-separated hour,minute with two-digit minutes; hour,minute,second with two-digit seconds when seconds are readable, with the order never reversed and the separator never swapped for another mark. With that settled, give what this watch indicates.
10,03
